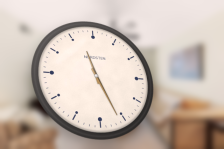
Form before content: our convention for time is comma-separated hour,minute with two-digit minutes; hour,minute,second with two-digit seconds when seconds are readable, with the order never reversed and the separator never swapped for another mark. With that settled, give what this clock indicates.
11,26
